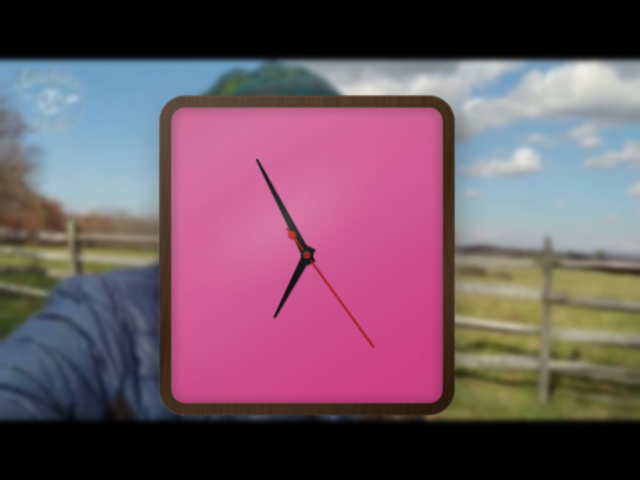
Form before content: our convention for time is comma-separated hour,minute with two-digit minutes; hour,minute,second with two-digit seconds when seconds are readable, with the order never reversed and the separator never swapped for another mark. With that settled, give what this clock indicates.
6,55,24
